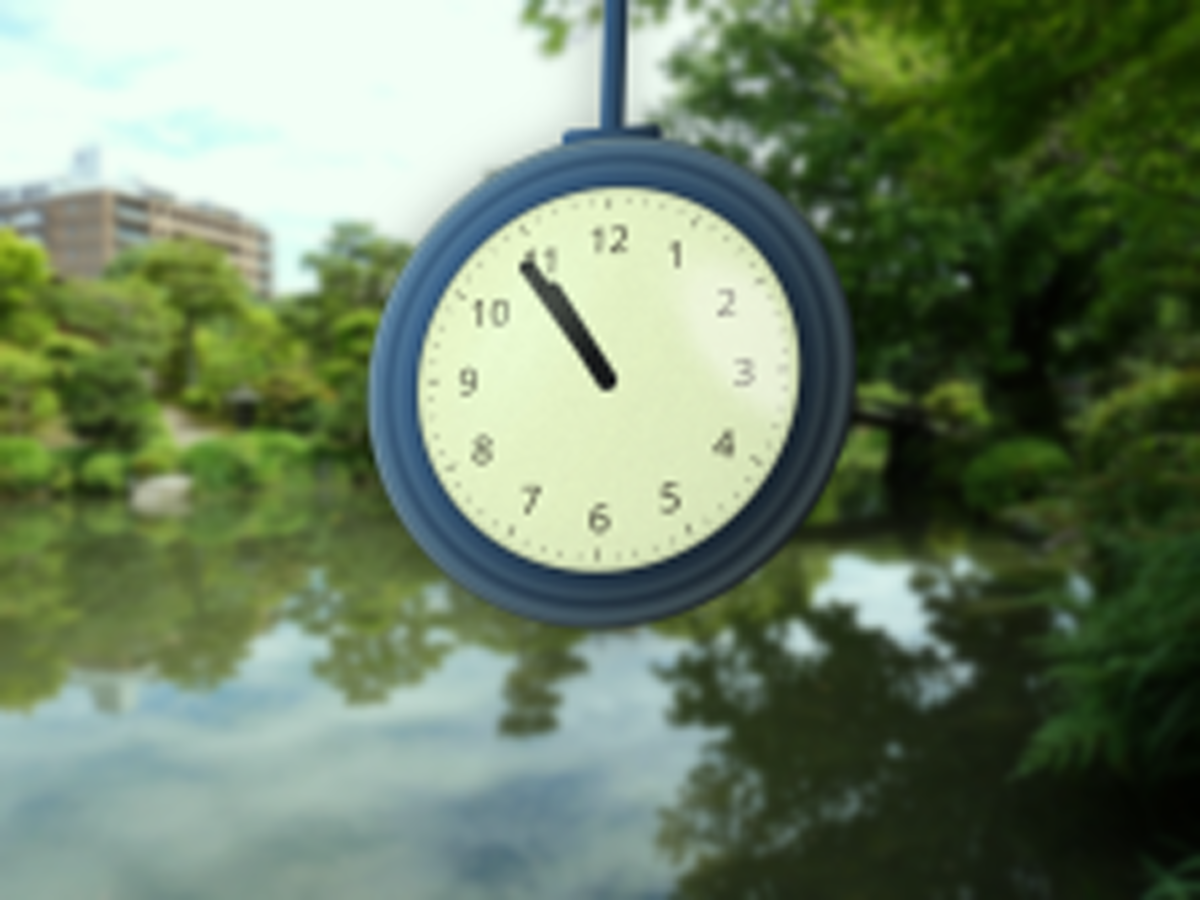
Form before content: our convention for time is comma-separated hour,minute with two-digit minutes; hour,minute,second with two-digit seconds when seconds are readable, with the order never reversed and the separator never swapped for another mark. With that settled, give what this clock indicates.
10,54
